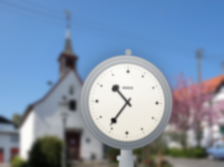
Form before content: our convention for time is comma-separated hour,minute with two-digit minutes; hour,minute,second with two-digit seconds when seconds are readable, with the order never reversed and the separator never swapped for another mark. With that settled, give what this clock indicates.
10,36
